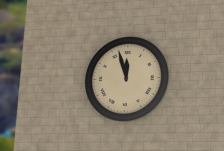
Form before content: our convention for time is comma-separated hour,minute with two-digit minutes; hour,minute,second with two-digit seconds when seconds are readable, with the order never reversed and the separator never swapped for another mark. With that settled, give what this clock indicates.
11,57
